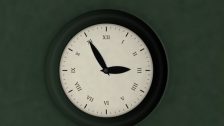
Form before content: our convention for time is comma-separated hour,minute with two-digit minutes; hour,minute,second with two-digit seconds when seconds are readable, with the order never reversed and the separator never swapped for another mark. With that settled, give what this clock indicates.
2,55
